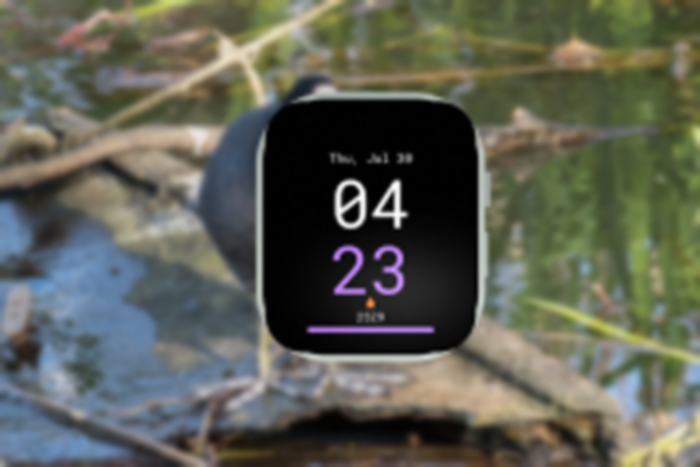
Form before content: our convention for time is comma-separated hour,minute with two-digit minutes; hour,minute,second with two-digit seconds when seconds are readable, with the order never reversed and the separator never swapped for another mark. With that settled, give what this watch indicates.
4,23
